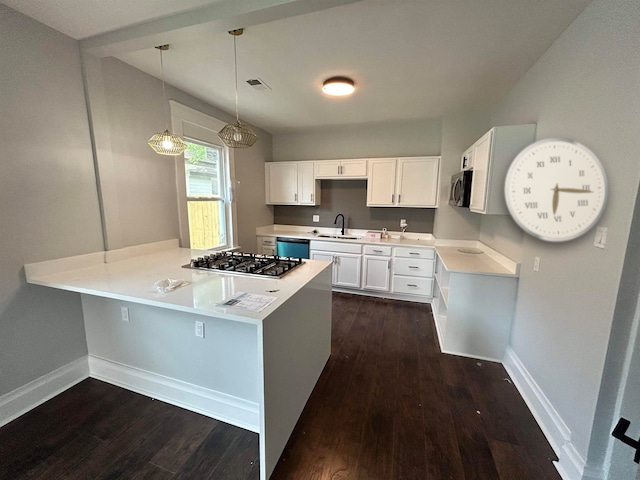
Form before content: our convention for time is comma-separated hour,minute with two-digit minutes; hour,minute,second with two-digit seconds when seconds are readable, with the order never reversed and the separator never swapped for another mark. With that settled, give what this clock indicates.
6,16
